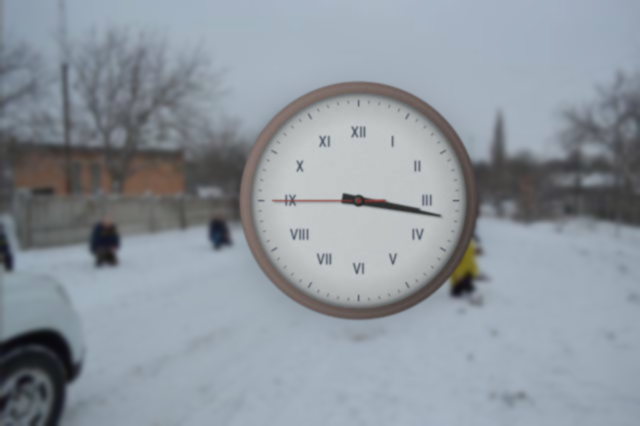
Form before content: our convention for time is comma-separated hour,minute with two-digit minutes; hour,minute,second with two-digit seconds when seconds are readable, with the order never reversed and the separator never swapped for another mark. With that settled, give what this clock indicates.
3,16,45
